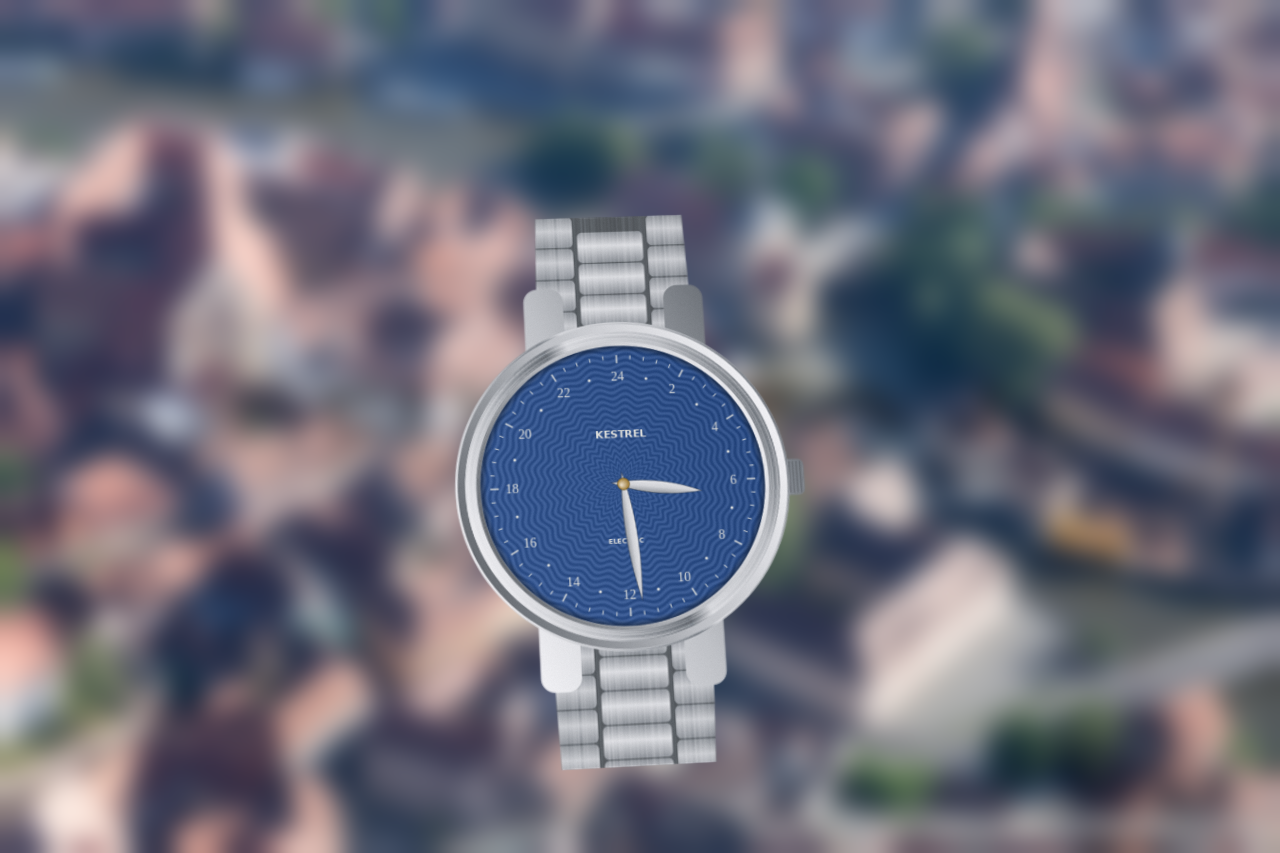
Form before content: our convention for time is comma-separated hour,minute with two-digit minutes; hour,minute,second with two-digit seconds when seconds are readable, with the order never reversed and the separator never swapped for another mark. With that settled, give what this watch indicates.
6,29
